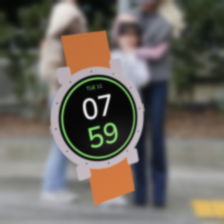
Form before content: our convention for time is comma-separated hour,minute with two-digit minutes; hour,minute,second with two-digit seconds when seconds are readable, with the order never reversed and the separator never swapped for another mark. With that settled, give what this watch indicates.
7,59
